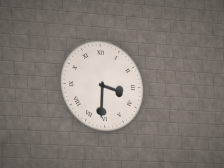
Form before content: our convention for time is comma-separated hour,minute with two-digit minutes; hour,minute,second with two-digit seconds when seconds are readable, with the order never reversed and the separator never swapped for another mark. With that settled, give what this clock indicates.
3,31
